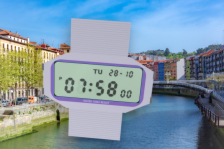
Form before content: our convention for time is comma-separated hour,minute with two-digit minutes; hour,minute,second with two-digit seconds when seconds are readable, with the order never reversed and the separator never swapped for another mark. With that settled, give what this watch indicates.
7,58
